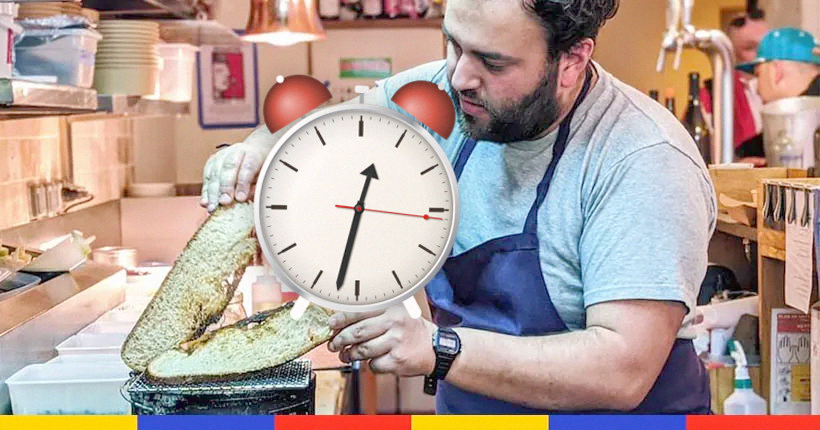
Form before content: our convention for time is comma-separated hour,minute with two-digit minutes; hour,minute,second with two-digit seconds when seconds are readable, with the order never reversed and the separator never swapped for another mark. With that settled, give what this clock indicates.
12,32,16
